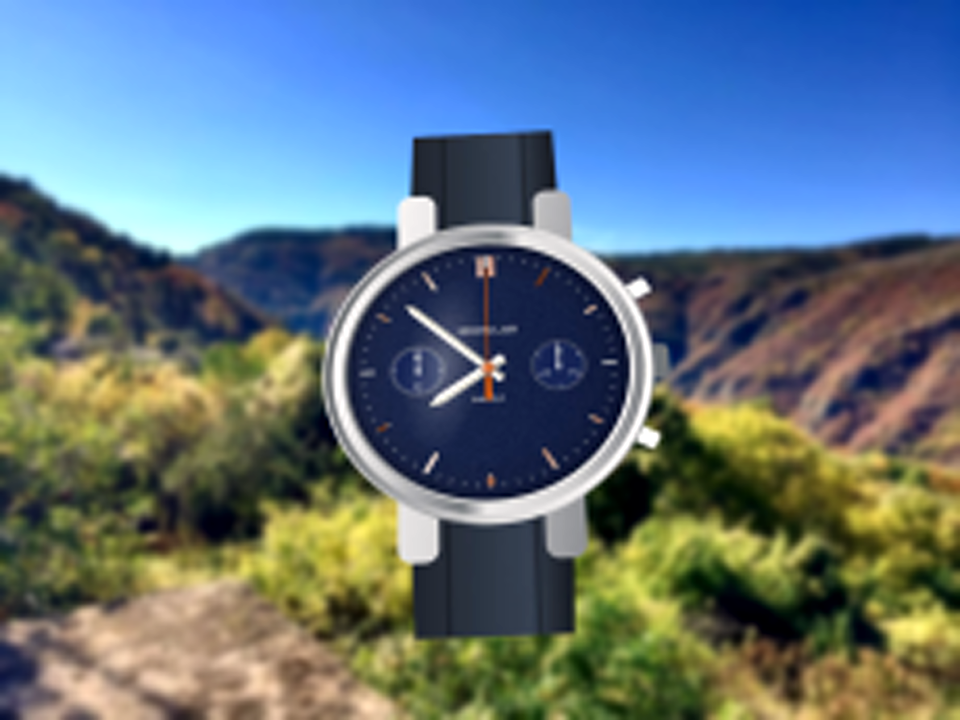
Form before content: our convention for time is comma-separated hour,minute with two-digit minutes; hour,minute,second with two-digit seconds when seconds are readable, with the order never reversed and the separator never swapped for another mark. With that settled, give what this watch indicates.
7,52
